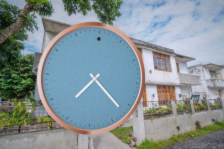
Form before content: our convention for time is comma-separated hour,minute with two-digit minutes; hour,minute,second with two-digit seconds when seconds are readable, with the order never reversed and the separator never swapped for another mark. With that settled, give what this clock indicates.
7,22
